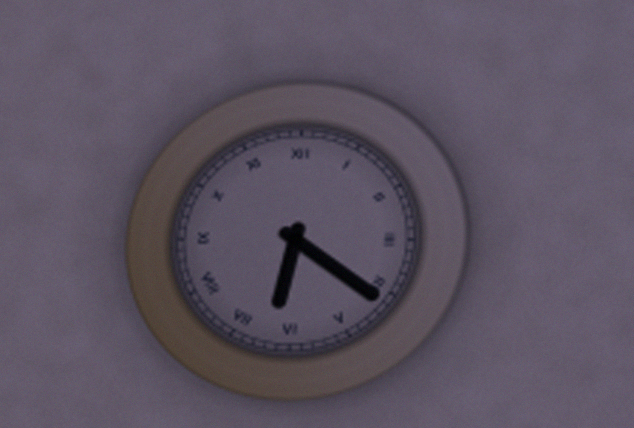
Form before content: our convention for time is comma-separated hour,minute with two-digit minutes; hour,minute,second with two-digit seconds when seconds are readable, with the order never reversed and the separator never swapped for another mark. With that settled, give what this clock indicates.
6,21
